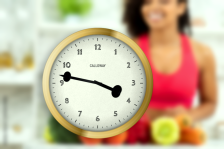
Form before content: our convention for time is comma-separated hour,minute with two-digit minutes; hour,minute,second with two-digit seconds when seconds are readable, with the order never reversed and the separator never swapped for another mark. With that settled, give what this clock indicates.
3,47
